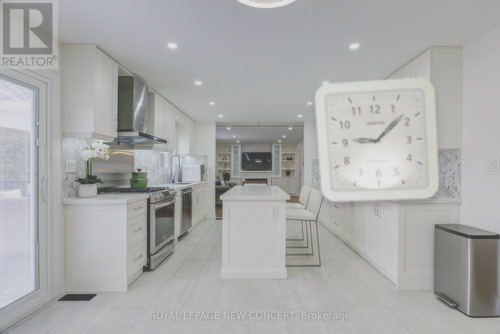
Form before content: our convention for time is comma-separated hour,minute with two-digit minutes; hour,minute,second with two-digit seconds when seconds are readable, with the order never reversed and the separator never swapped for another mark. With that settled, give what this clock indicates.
9,08
